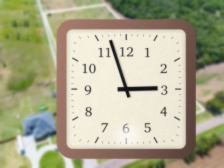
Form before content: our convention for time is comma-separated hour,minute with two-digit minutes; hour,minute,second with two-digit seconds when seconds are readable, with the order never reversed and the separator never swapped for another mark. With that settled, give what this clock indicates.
2,57
